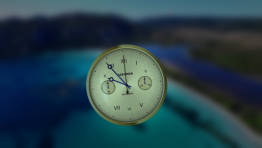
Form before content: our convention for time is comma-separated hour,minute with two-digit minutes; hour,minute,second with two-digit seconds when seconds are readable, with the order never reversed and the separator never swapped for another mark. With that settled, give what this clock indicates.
9,54
